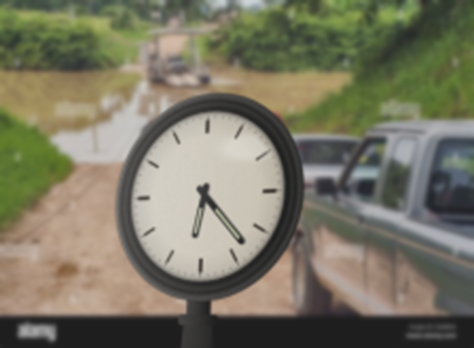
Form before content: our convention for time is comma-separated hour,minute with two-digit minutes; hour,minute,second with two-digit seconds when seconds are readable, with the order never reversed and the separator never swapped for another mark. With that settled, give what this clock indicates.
6,23
